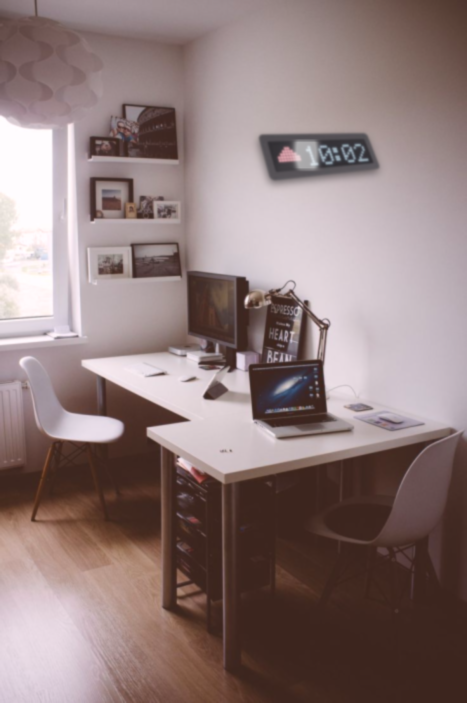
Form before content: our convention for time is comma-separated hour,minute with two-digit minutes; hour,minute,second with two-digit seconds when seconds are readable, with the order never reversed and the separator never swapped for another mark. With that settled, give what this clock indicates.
10,02
